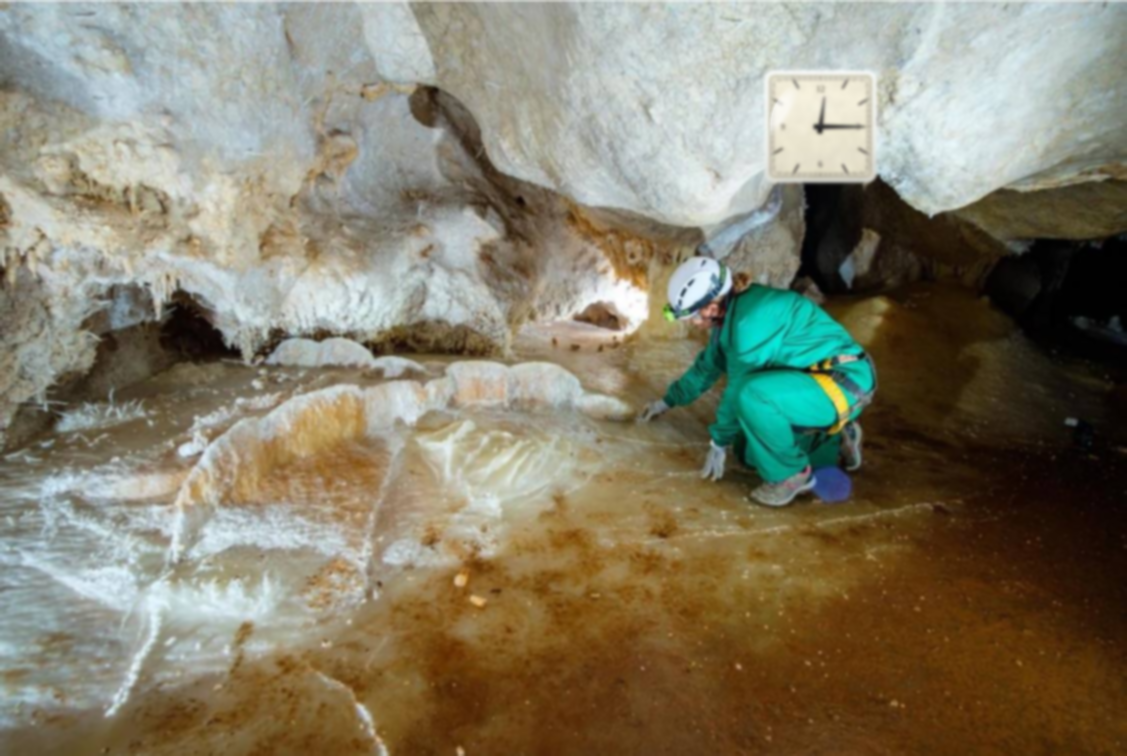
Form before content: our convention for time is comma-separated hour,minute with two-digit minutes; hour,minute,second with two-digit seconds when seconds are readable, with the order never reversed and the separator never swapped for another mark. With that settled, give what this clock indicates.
12,15
